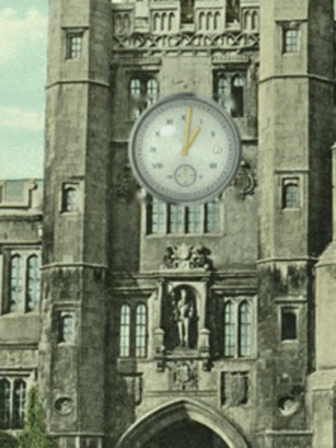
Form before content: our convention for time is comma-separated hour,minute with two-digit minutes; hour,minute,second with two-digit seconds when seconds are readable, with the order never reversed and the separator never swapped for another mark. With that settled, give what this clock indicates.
1,01
